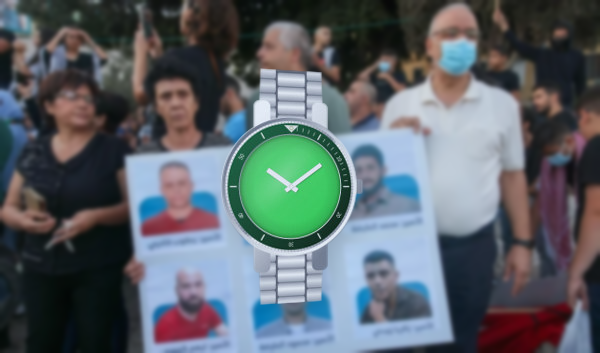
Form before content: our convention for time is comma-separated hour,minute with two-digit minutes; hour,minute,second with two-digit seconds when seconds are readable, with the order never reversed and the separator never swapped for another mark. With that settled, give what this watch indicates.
10,09
